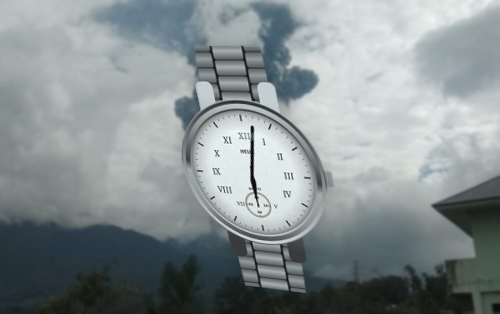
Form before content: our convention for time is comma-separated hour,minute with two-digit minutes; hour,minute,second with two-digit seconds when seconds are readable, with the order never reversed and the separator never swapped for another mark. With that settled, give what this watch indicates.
6,02
